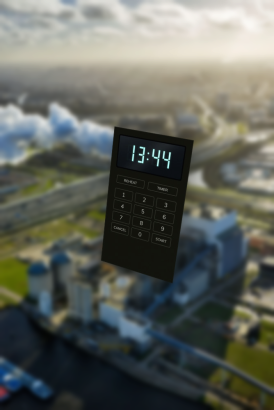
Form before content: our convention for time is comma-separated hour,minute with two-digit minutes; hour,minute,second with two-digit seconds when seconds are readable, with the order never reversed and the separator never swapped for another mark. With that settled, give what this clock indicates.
13,44
